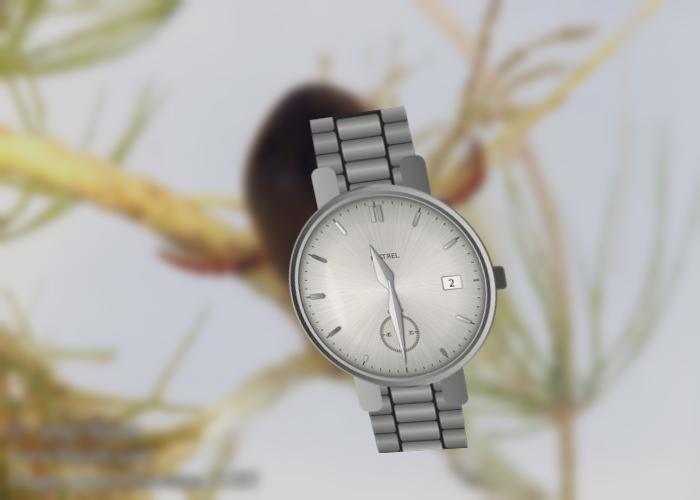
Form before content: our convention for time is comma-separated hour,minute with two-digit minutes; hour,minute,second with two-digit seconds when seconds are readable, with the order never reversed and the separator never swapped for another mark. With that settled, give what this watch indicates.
11,30
